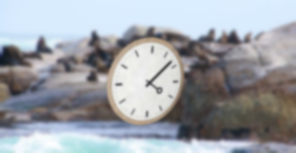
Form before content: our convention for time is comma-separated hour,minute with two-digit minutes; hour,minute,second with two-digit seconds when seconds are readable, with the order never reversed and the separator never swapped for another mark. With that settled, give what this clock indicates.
4,08
